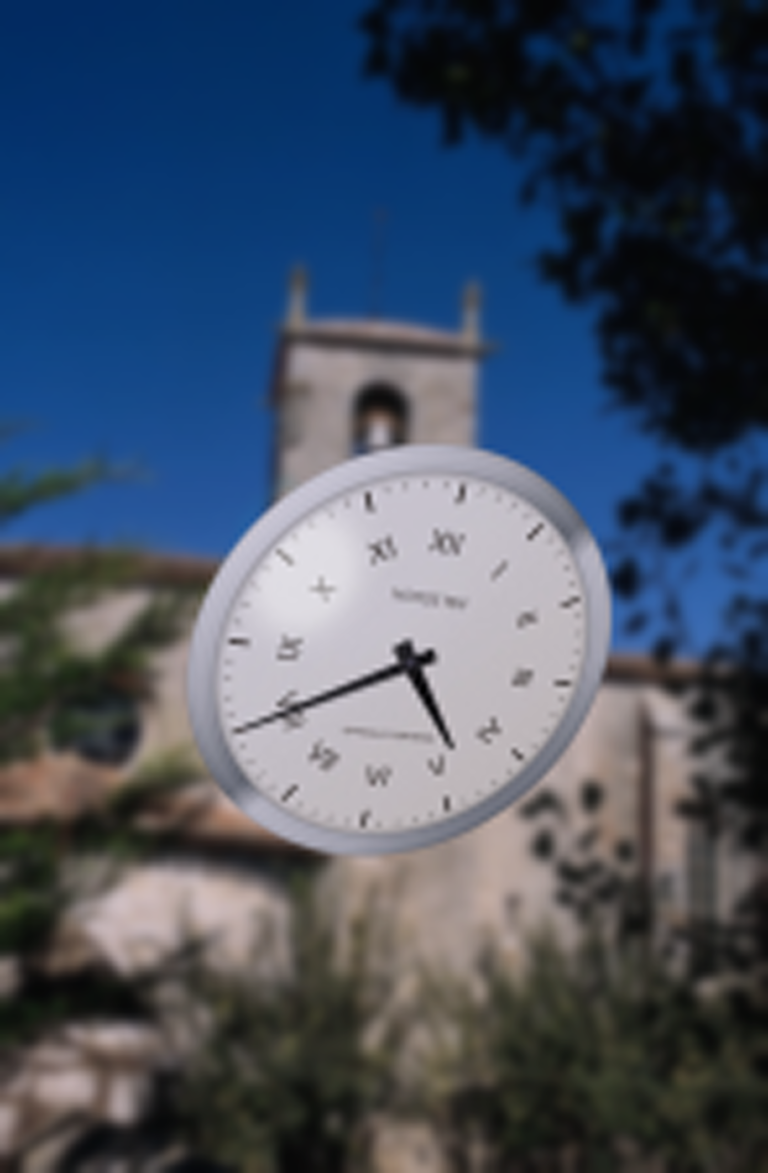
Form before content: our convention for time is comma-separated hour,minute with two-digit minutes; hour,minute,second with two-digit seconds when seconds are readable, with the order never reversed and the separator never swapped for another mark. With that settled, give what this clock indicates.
4,40
